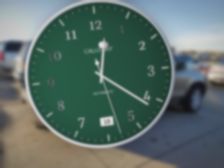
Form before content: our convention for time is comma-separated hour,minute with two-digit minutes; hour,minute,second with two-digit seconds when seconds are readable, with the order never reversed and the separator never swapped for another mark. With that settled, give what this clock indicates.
12,21,28
